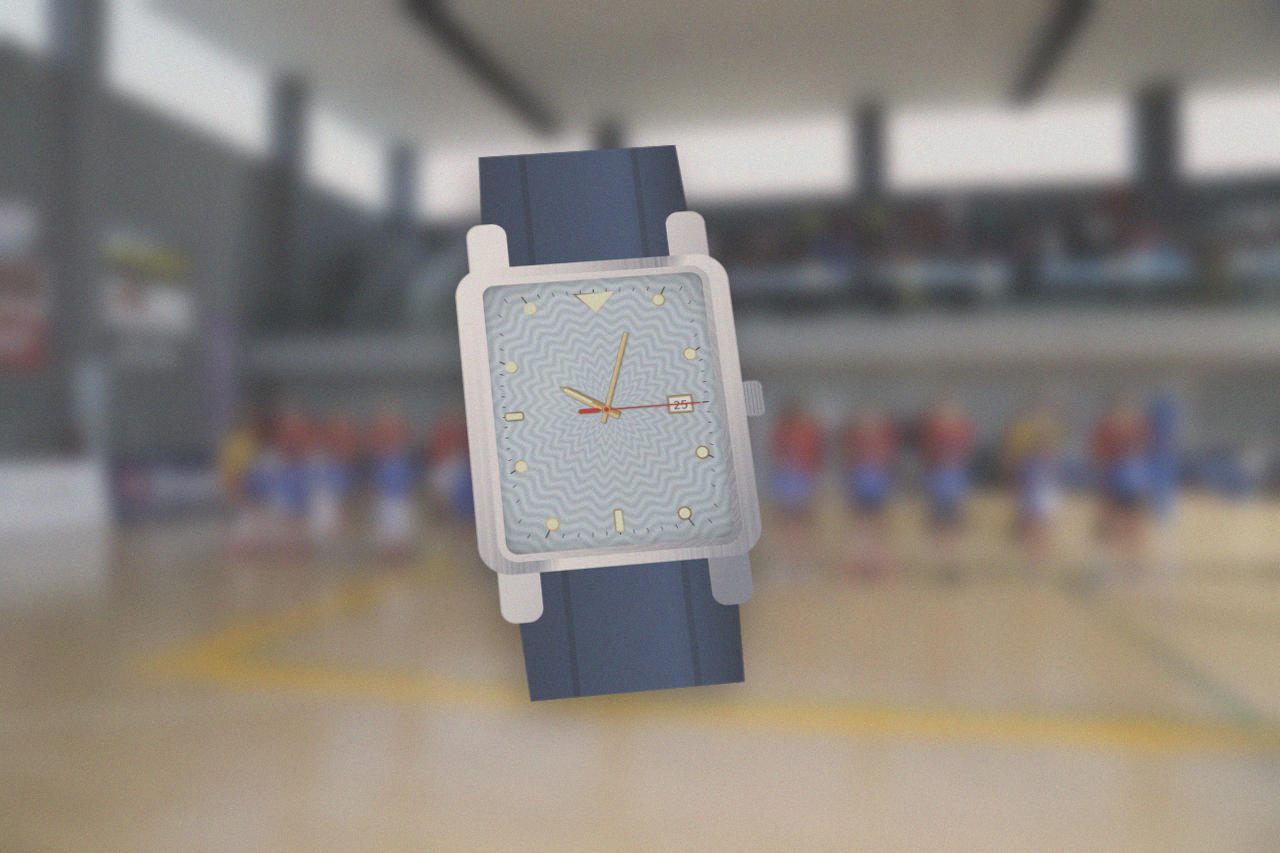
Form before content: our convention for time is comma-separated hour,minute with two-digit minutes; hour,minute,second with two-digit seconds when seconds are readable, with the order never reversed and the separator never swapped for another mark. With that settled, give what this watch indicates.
10,03,15
